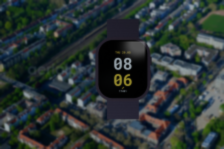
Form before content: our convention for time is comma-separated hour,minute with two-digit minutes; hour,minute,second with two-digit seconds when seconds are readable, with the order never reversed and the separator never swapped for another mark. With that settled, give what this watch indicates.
8,06
